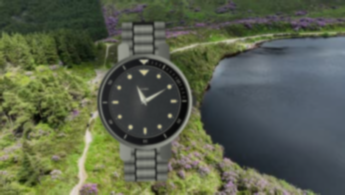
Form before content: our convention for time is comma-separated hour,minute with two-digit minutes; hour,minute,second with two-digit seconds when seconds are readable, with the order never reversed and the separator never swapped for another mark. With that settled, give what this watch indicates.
11,10
